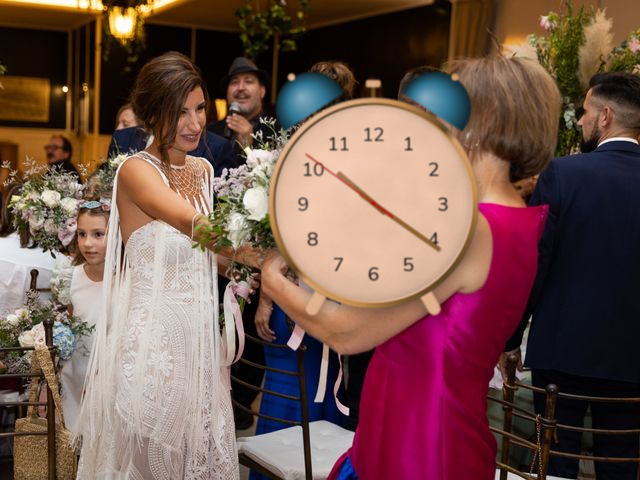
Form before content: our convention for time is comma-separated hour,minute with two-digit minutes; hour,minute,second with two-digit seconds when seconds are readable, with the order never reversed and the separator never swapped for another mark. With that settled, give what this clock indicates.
10,20,51
